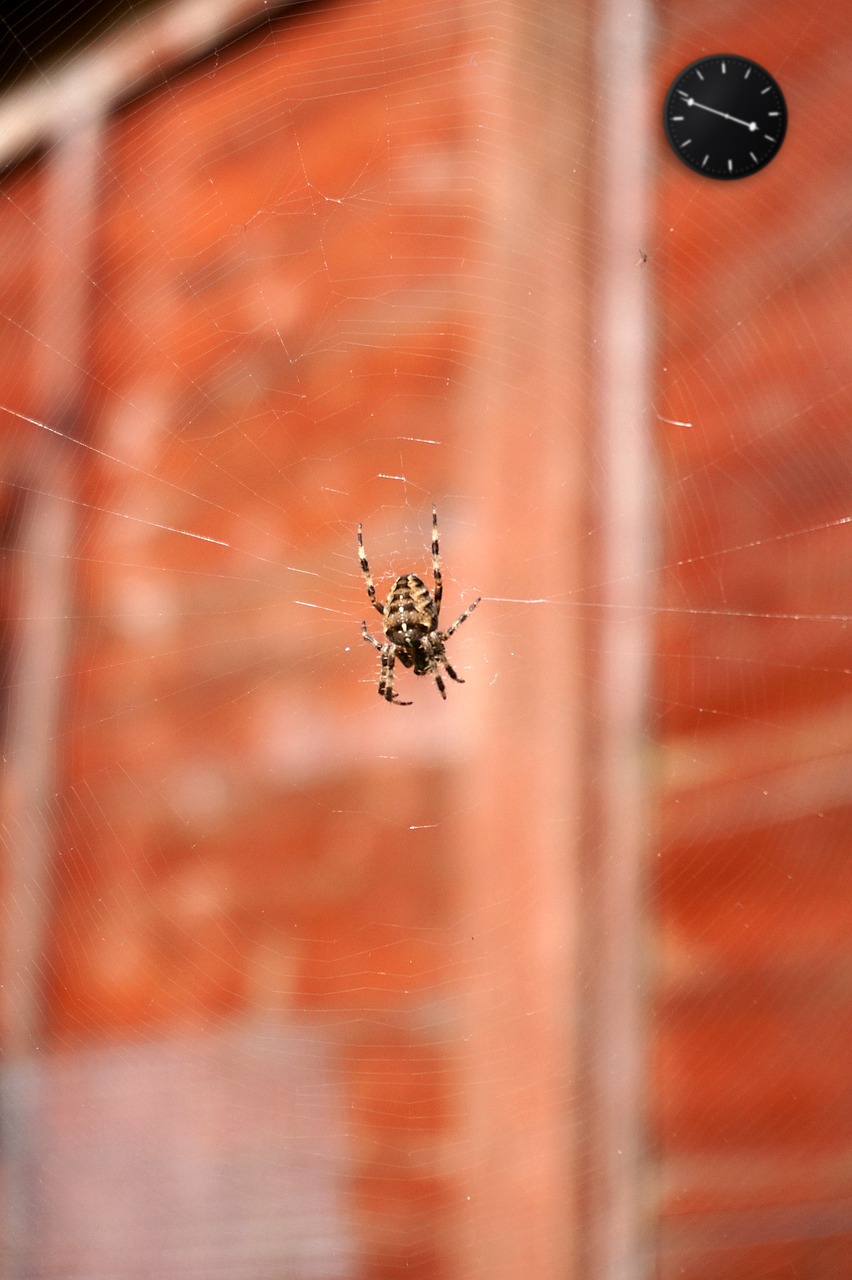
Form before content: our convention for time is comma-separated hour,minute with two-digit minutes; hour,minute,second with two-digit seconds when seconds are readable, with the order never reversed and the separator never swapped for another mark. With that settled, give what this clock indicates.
3,49
